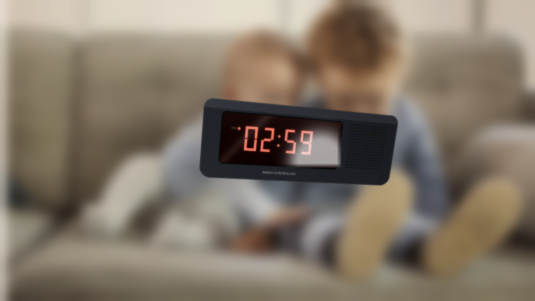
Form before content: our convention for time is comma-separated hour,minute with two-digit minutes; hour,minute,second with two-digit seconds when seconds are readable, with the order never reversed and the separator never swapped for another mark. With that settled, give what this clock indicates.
2,59
